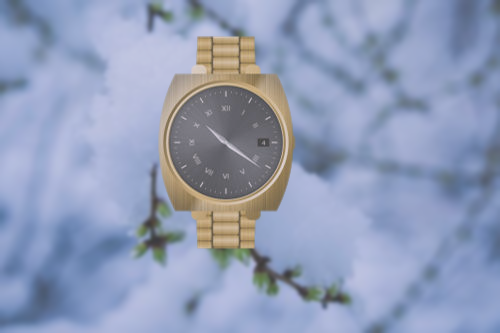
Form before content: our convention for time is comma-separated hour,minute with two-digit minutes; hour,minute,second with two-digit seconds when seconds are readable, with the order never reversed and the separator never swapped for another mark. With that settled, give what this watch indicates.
10,21
